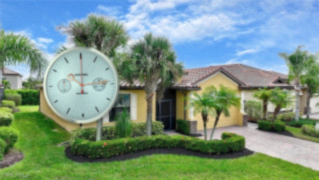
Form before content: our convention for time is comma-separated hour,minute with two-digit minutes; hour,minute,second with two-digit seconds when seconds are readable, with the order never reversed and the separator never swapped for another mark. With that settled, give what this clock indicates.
10,14
